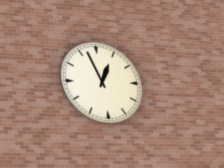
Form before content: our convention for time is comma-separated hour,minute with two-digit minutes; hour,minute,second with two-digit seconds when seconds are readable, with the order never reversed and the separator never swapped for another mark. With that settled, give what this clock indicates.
12,57
